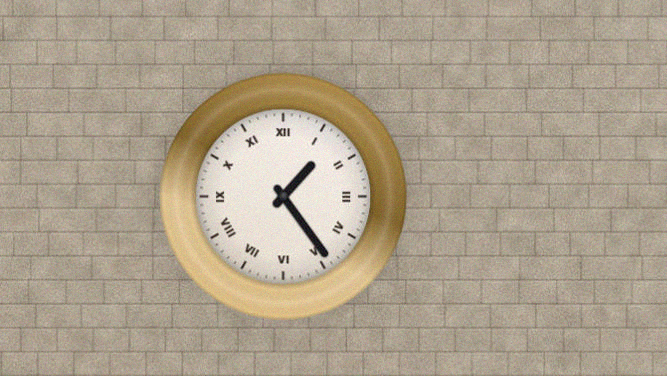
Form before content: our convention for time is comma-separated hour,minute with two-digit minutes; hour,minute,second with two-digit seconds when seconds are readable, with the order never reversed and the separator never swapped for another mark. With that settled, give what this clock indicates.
1,24
